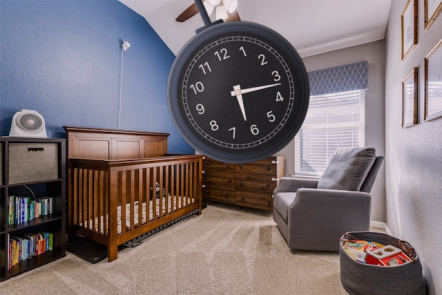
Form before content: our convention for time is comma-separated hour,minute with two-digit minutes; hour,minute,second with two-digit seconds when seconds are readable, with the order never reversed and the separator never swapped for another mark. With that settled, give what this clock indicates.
6,17
